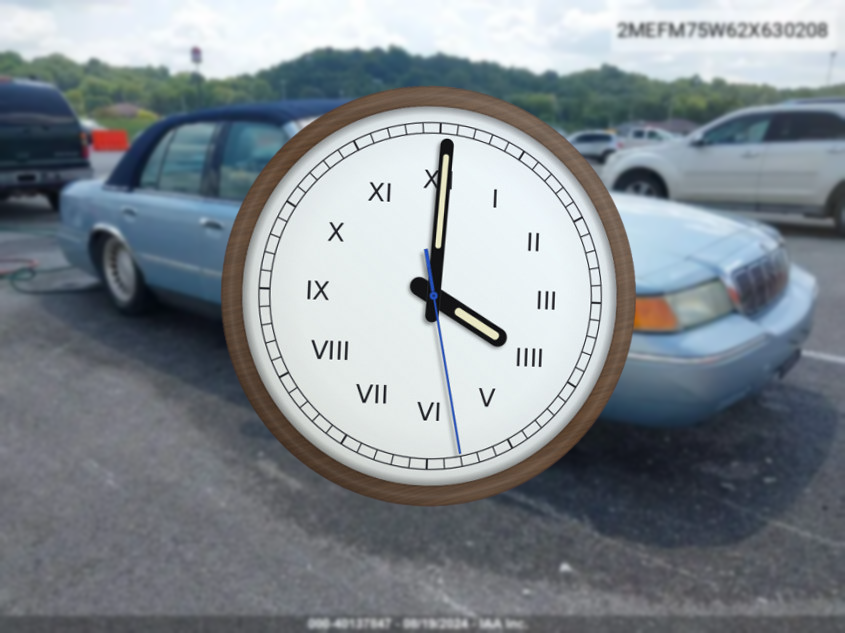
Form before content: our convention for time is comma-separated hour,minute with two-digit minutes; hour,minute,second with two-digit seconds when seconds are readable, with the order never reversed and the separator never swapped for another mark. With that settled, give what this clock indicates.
4,00,28
